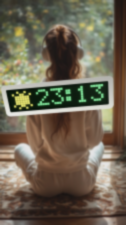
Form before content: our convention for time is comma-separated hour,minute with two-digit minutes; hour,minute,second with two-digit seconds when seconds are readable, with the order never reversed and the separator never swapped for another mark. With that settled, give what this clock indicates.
23,13
